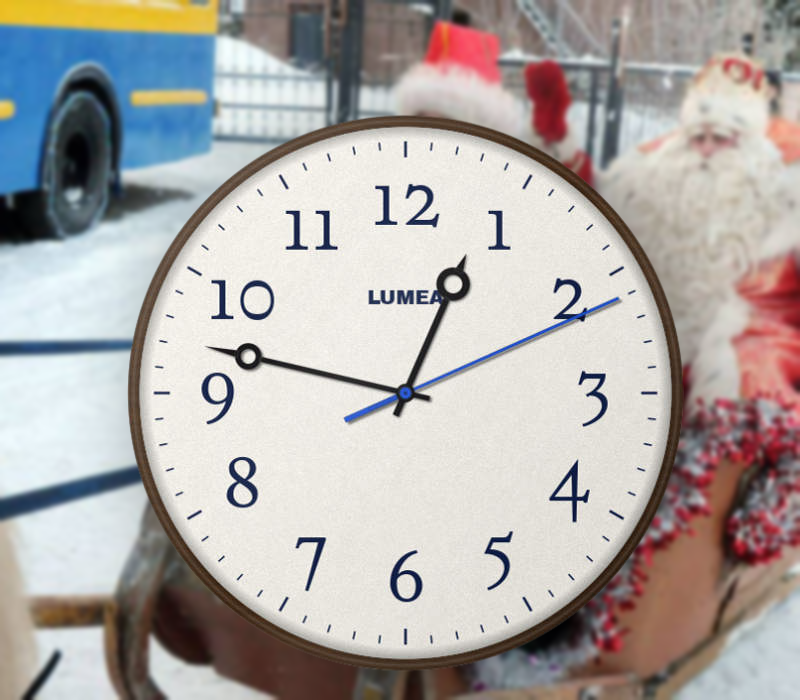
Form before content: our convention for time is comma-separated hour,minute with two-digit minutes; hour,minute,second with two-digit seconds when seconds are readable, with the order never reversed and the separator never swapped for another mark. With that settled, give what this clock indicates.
12,47,11
